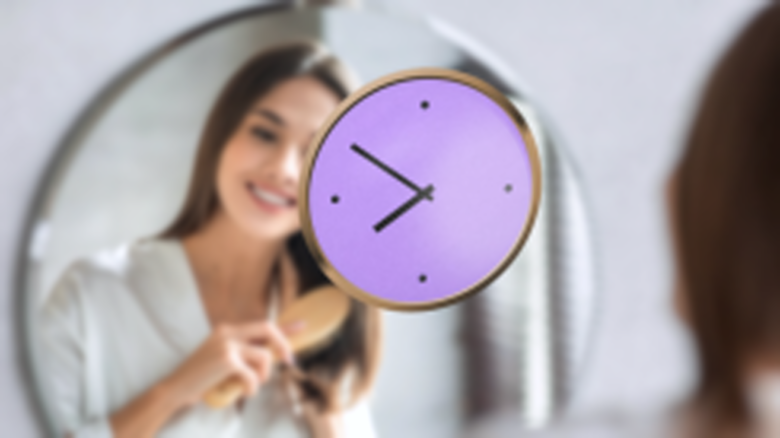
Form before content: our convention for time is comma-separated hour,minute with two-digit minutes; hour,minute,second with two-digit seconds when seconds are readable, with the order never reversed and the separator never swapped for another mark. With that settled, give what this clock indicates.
7,51
